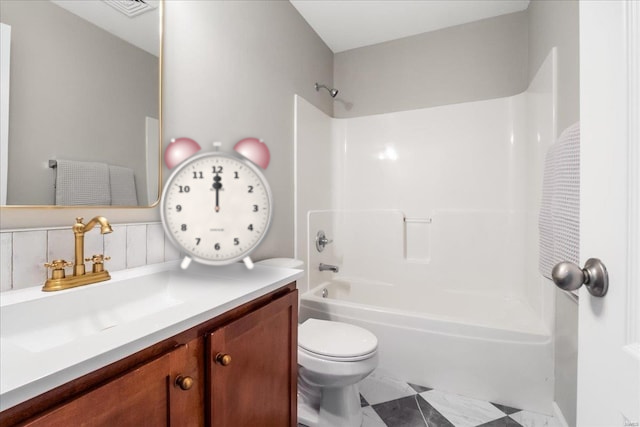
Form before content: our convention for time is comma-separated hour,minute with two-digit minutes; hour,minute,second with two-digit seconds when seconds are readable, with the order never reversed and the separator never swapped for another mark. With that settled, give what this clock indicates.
12,00
